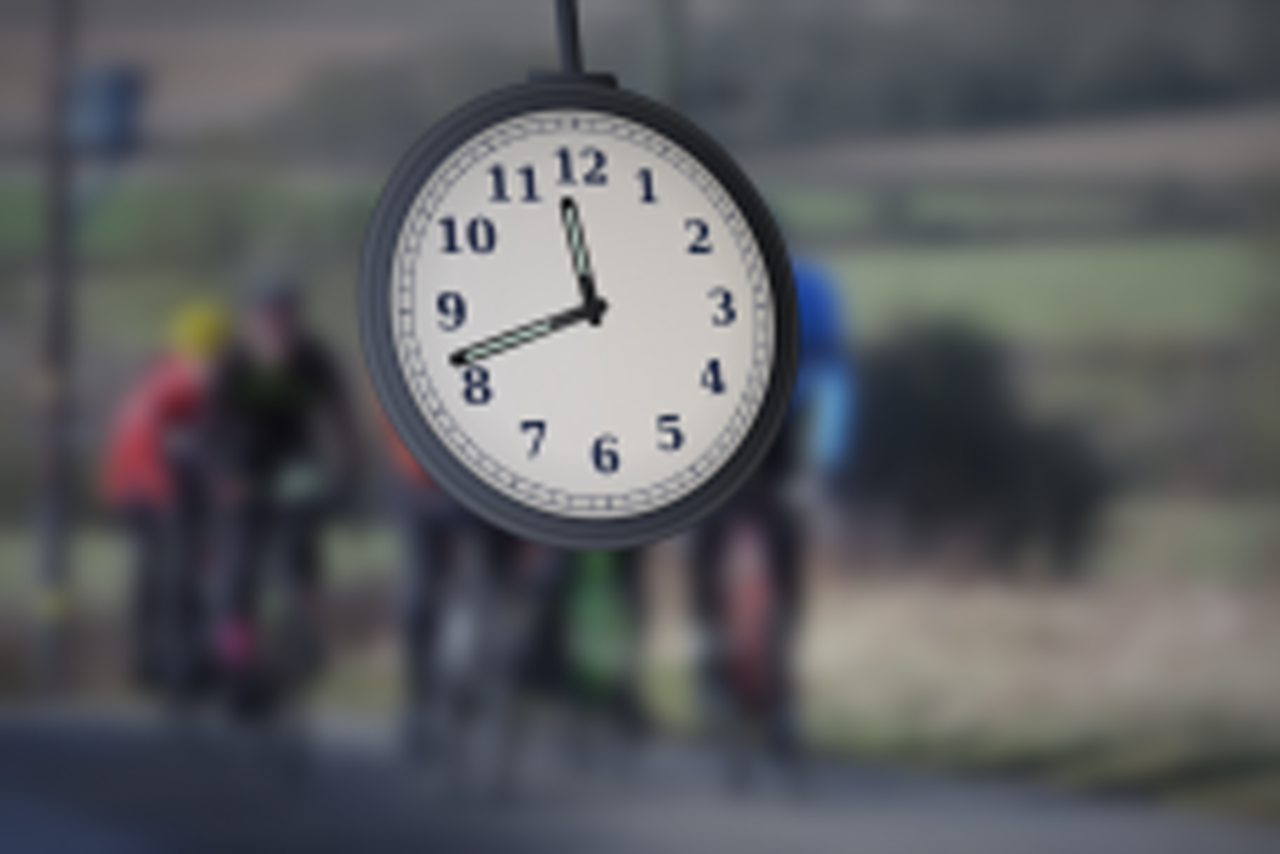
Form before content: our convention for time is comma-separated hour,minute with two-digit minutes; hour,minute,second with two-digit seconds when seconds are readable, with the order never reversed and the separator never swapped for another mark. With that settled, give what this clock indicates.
11,42
